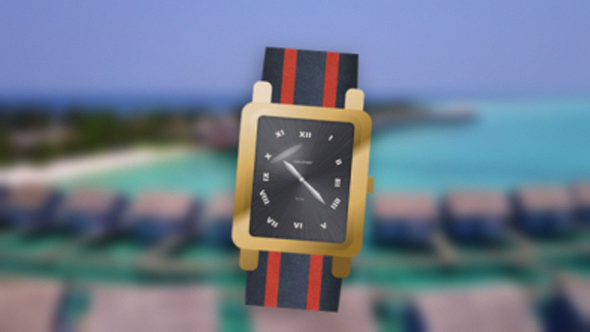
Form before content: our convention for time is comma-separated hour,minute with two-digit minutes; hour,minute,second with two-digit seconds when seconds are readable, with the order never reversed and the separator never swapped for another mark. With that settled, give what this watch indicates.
10,22
